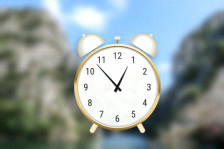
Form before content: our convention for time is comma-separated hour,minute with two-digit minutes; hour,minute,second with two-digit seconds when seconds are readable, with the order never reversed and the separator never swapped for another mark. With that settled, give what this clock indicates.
12,53
